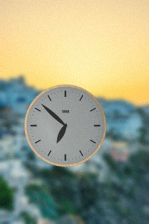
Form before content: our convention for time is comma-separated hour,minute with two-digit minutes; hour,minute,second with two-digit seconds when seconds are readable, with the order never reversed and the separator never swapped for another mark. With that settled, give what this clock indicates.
6,52
